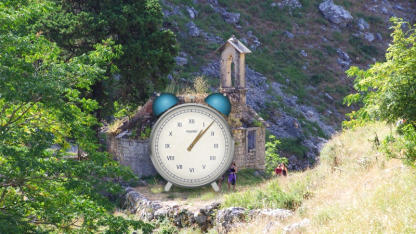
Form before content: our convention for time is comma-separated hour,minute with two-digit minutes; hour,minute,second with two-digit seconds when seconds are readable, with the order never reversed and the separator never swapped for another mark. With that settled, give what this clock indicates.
1,07
